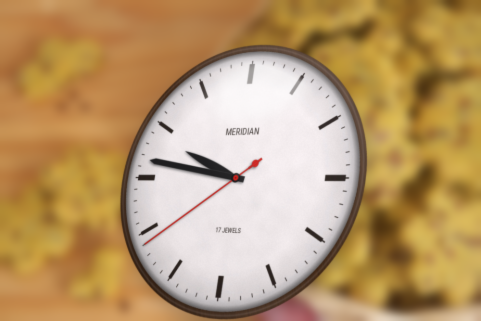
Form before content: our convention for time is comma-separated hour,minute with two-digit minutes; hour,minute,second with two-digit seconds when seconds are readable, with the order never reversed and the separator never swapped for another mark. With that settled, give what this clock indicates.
9,46,39
